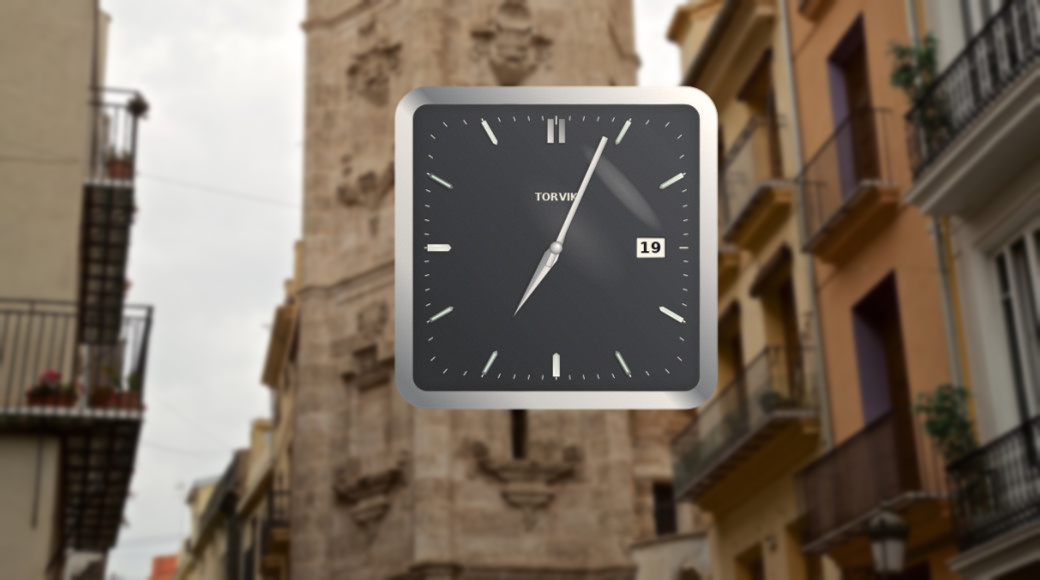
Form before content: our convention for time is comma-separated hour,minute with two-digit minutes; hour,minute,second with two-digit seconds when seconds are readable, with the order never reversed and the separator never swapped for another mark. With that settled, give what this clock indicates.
7,04
